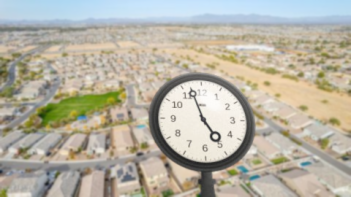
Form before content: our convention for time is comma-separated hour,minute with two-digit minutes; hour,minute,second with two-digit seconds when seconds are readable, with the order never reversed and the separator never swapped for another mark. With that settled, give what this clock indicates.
4,57
